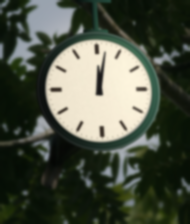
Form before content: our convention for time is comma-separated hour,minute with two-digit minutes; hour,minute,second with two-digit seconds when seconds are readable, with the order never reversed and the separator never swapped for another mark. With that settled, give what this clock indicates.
12,02
